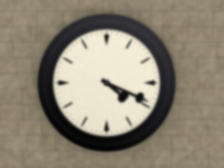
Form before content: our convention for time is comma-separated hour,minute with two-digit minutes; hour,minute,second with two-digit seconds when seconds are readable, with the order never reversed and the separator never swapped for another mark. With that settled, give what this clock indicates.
4,19
